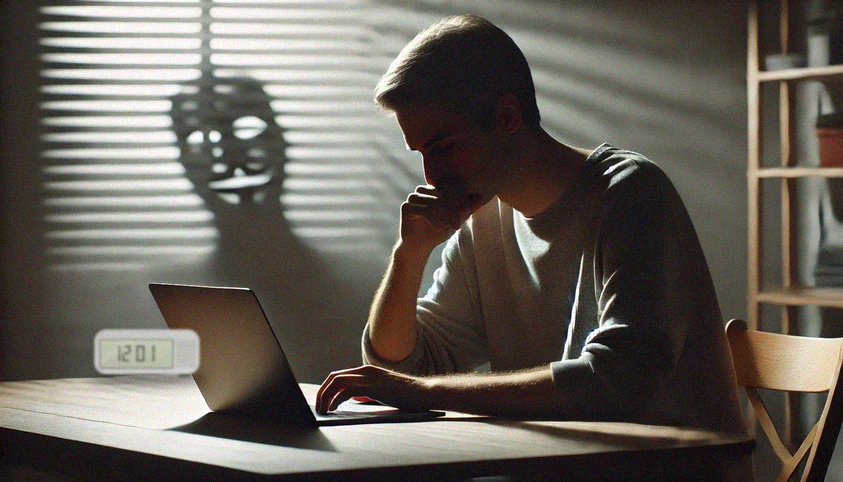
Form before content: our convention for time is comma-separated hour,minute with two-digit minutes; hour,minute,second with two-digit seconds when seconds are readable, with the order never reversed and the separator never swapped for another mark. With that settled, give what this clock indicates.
12,01
